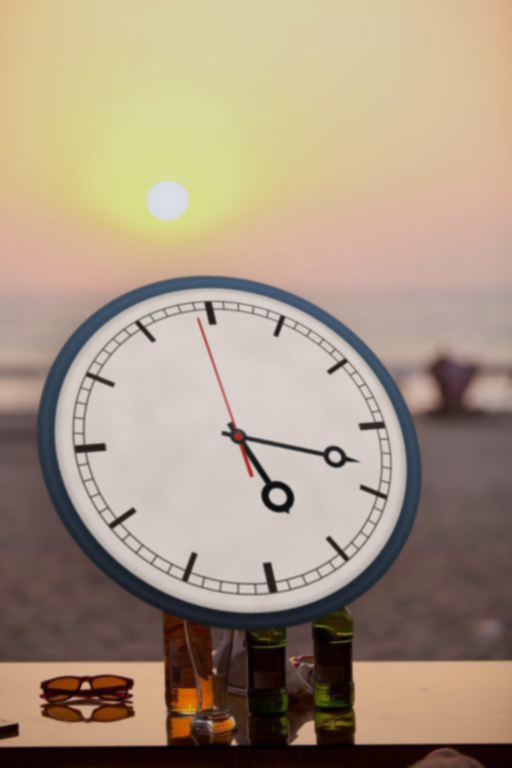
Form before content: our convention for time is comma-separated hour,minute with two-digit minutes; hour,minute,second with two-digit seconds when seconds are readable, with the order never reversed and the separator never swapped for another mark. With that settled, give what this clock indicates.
5,17,59
